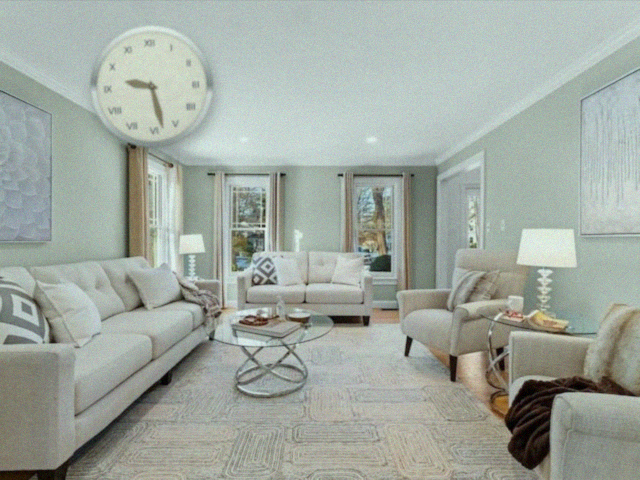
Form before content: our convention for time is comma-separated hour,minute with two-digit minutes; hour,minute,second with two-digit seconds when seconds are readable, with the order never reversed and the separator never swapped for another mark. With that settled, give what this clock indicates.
9,28
